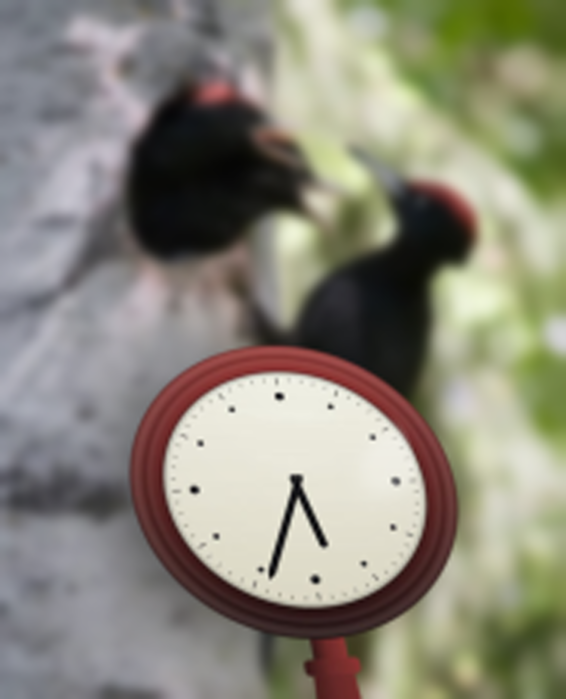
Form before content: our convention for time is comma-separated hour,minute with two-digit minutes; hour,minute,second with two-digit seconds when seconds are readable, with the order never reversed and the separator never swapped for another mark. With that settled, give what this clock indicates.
5,34
